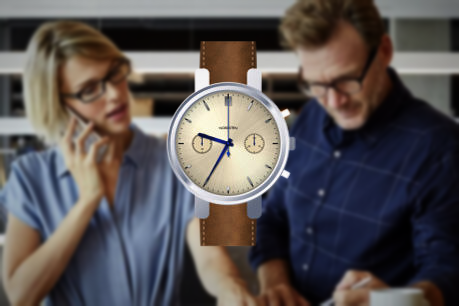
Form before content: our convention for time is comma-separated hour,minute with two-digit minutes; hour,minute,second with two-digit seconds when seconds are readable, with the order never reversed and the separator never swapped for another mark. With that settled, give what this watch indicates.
9,35
